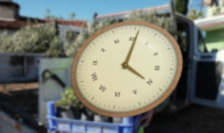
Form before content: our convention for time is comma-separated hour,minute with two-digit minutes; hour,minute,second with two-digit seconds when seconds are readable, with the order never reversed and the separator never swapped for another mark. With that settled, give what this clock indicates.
4,01
